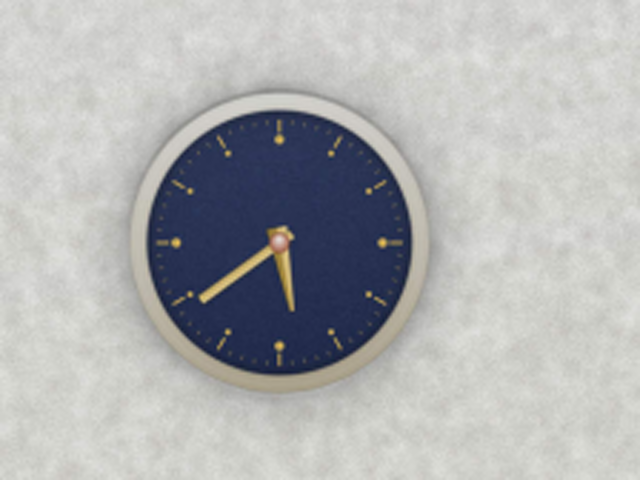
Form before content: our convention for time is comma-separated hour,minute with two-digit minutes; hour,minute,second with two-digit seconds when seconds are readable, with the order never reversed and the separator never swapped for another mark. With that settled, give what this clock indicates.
5,39
